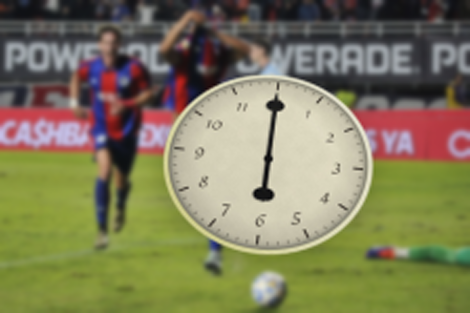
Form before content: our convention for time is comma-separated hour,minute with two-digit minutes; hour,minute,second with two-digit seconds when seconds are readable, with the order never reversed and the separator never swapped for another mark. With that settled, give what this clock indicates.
6,00
